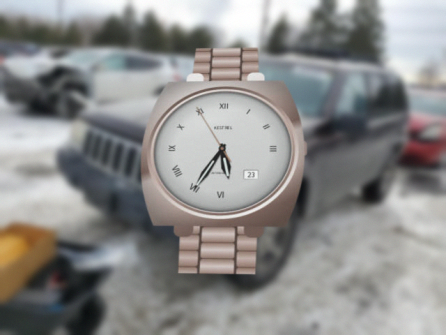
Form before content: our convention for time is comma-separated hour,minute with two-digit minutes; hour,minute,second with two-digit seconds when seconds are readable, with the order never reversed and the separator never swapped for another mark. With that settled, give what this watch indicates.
5,34,55
